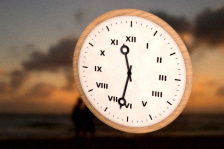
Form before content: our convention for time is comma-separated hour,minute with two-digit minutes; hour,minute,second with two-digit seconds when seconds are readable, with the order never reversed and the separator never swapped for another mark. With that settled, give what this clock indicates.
11,32
